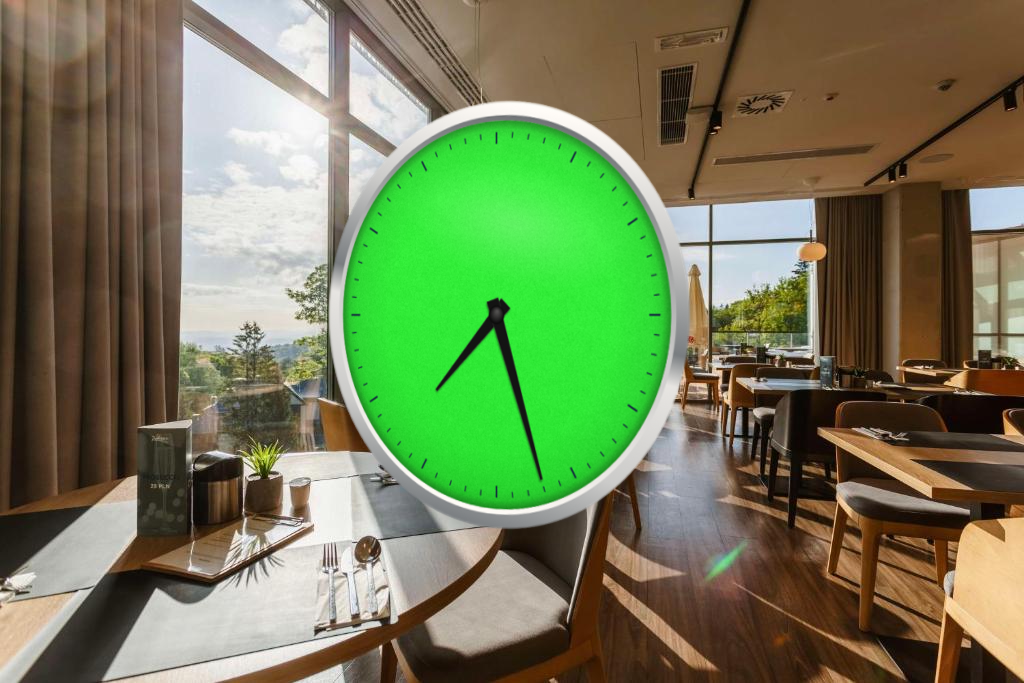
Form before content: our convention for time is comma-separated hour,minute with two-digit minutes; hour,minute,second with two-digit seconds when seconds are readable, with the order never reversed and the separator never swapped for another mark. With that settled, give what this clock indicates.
7,27
